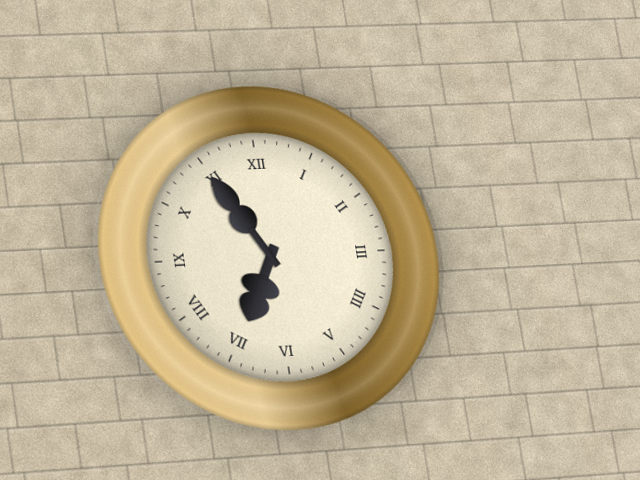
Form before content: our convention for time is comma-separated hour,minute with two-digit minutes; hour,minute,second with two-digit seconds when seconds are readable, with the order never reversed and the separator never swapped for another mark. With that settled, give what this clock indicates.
6,55
